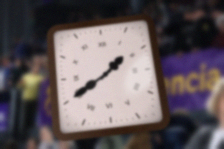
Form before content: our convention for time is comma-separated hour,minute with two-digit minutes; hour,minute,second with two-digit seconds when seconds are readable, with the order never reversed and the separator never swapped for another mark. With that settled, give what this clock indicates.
1,40
